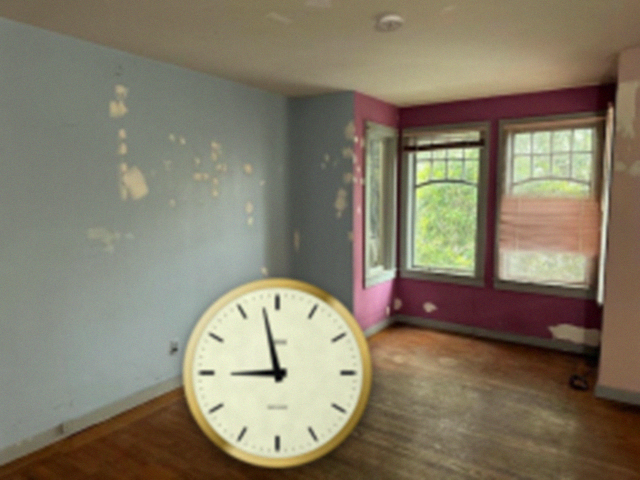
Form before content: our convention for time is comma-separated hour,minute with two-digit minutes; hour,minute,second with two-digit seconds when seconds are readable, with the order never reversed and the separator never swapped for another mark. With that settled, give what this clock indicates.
8,58
